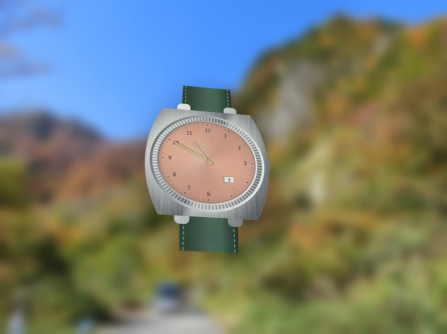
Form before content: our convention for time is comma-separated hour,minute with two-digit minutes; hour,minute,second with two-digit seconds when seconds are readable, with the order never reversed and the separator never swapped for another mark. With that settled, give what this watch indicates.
10,50
